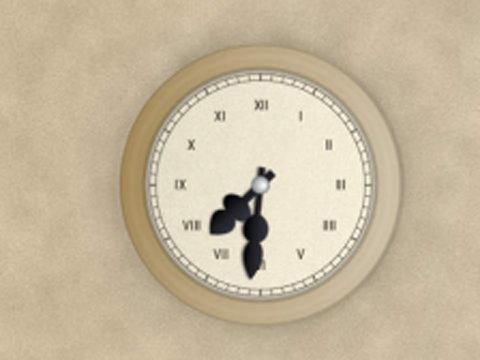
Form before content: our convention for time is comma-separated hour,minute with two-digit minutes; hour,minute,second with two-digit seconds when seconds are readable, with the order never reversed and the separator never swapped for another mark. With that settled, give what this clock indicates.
7,31
